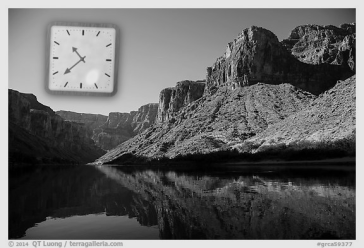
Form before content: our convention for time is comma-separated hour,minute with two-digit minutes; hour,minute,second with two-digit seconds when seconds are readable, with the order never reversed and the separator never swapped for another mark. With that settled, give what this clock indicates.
10,38
